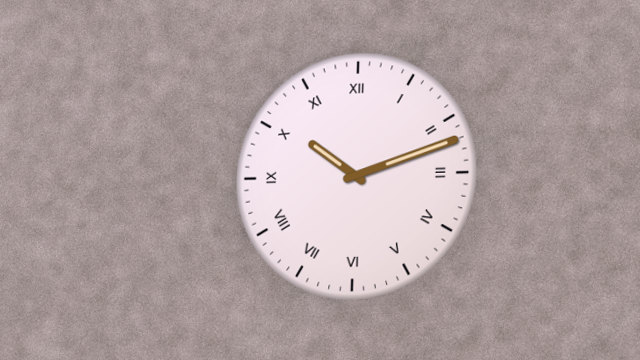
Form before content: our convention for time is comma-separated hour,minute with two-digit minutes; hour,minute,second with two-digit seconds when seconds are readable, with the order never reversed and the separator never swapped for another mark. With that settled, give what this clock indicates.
10,12
